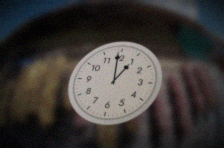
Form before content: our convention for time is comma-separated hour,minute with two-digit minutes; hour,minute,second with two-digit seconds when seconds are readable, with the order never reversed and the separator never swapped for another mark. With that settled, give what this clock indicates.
12,59
